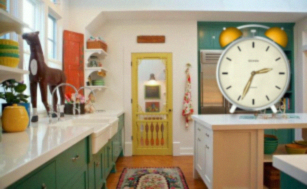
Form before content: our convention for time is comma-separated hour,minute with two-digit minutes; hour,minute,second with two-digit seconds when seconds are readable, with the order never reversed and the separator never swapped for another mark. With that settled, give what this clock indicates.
2,34
